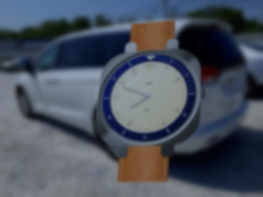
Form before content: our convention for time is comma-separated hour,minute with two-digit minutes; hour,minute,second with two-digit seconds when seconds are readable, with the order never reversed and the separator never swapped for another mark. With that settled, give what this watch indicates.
7,49
